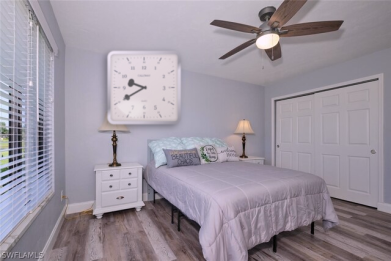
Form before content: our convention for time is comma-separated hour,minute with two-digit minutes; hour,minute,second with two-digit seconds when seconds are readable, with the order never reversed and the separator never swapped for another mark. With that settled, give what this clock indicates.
9,40
